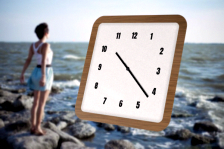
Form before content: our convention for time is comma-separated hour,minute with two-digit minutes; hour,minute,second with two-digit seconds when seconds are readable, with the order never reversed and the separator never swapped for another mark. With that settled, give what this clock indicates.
10,22
